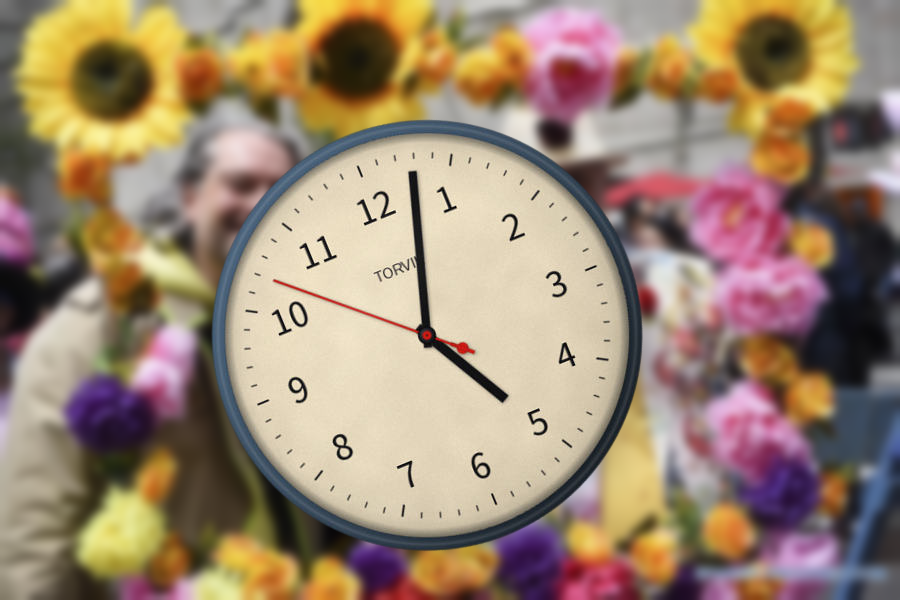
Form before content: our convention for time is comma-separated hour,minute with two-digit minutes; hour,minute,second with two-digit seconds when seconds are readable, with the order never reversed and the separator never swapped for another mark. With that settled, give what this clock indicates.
5,02,52
